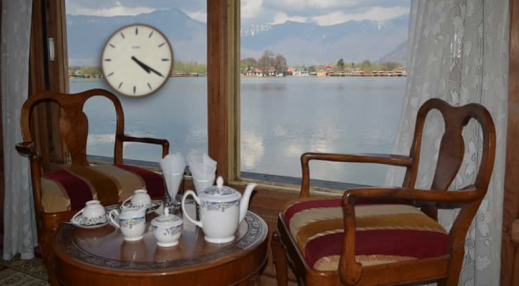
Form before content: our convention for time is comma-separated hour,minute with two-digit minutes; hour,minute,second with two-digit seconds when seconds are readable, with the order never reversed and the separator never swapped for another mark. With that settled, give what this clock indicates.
4,20
